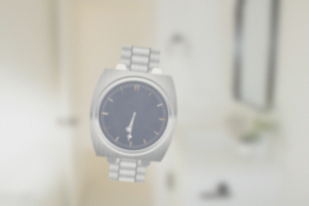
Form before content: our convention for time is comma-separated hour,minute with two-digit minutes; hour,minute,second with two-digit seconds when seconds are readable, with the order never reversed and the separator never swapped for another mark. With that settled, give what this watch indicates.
6,31
